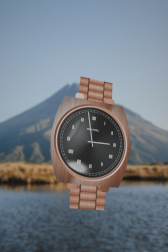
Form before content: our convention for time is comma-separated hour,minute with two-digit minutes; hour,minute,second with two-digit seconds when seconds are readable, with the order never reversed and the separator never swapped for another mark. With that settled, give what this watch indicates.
2,58
